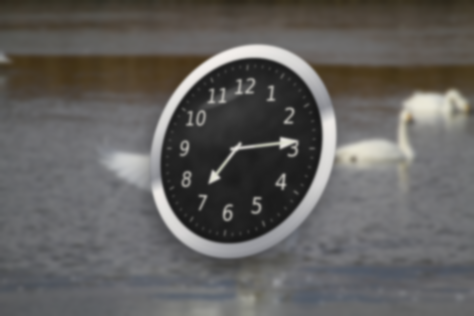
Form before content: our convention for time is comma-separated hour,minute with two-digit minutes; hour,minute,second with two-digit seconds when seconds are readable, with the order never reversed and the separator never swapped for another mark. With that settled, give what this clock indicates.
7,14
